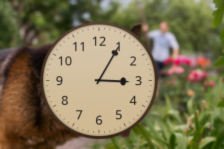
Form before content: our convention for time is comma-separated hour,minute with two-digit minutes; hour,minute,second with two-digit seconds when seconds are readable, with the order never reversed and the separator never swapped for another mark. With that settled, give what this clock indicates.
3,05
